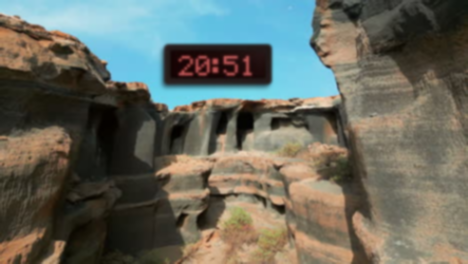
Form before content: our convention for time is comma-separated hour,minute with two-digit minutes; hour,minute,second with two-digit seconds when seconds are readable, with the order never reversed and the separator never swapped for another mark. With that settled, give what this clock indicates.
20,51
